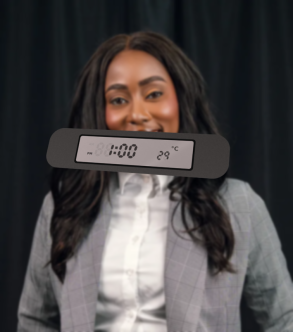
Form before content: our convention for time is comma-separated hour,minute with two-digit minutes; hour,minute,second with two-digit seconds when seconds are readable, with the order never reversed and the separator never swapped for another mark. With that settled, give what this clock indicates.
1,00
